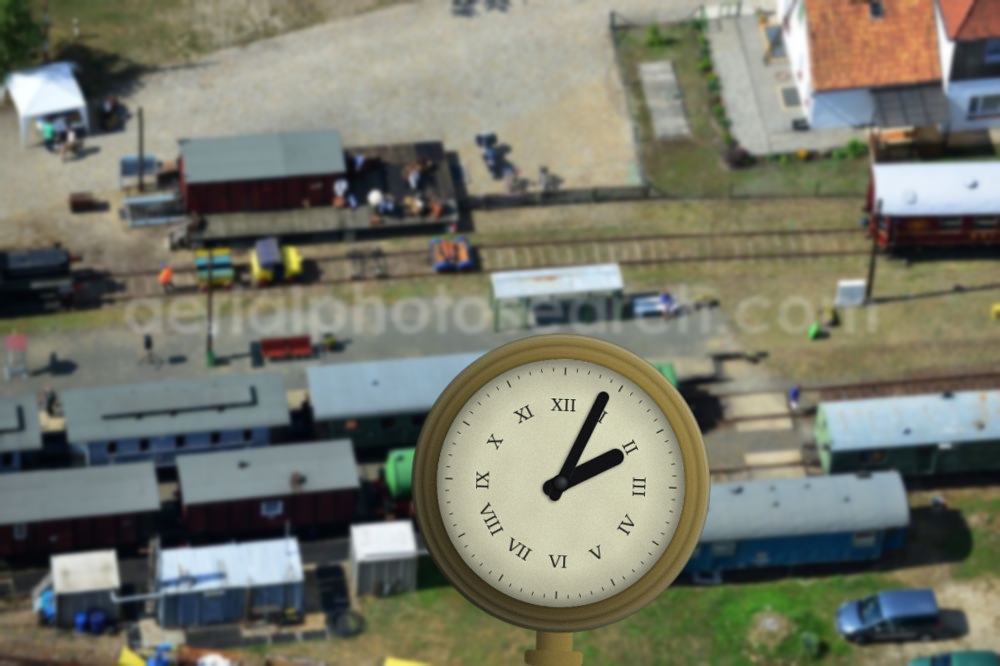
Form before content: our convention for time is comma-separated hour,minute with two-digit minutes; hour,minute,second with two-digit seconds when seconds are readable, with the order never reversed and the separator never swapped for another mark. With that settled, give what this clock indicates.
2,04
